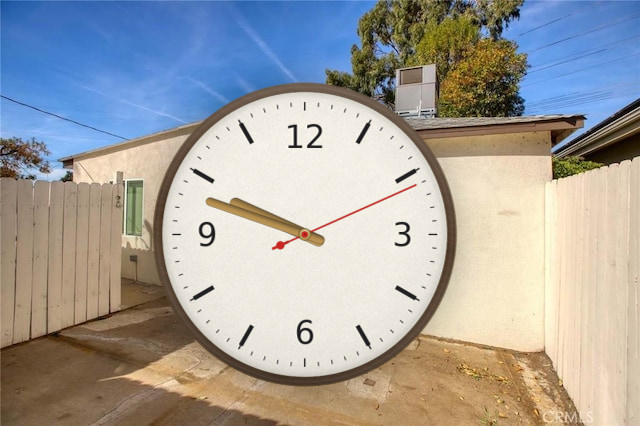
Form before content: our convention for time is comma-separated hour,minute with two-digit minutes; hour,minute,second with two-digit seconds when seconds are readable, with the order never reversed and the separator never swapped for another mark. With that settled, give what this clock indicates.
9,48,11
